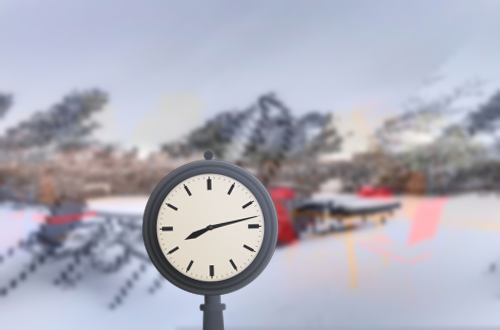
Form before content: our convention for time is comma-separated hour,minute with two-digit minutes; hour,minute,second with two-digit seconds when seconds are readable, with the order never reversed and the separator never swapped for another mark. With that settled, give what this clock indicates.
8,13
